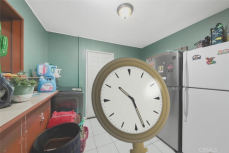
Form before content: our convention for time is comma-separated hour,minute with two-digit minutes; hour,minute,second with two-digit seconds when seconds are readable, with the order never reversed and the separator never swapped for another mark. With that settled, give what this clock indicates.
10,27
